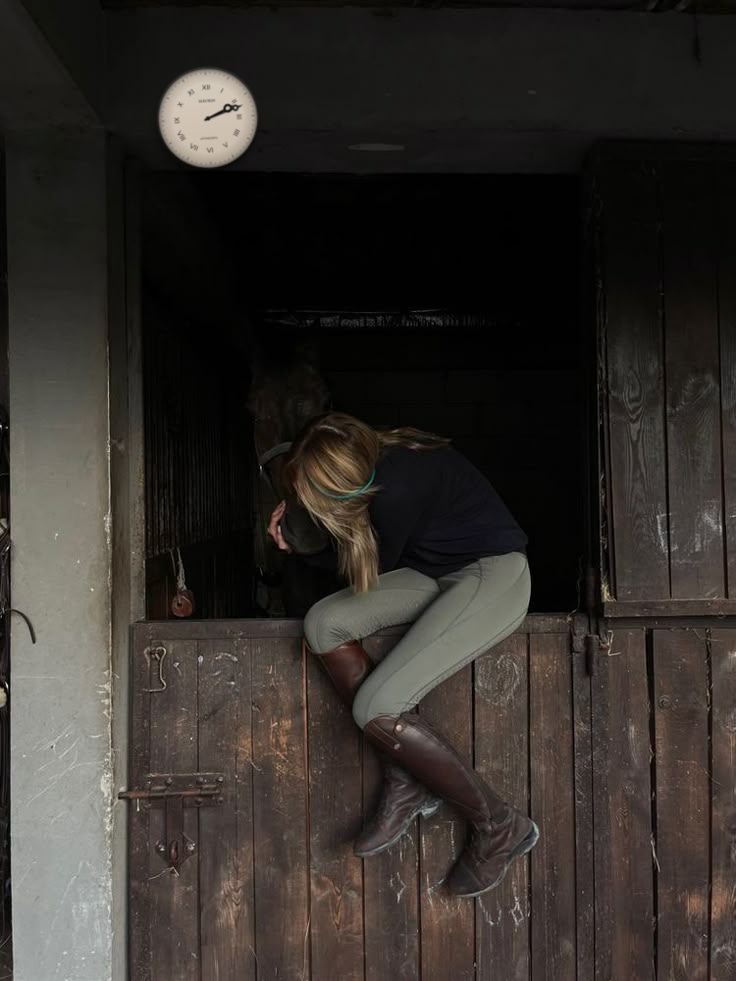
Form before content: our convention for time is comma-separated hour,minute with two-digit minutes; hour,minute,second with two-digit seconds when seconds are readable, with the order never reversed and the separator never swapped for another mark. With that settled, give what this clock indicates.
2,12
